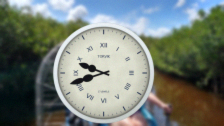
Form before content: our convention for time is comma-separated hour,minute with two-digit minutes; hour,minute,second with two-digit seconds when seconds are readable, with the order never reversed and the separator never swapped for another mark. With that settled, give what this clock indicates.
9,42
